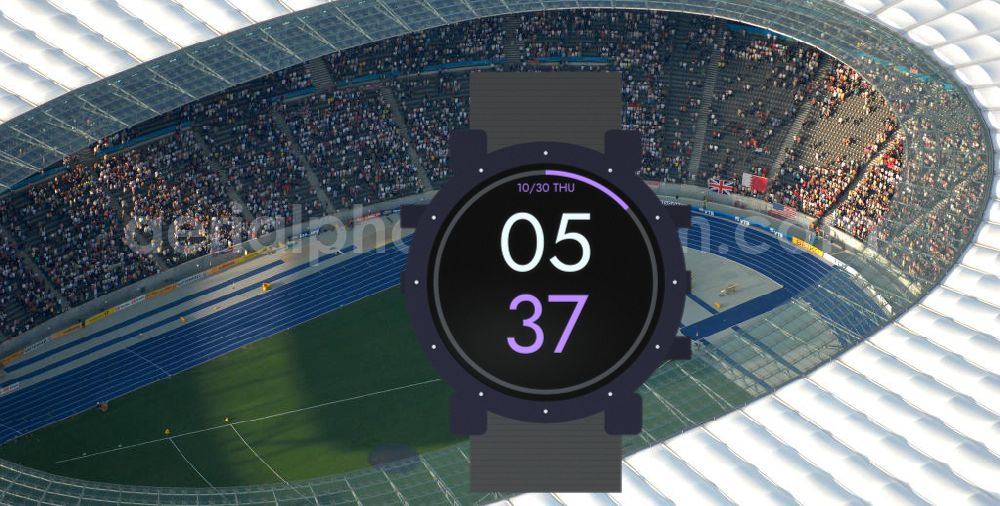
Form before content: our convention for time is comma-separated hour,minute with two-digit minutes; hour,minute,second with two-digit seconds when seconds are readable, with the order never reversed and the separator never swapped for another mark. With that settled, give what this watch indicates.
5,37
